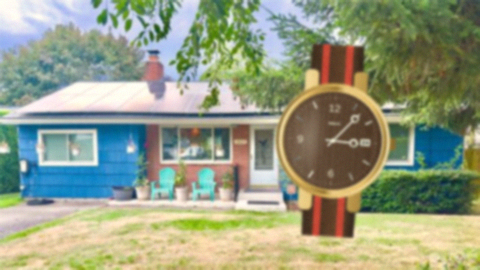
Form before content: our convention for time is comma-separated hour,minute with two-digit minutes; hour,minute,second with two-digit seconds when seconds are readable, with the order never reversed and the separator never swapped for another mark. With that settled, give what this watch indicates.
3,07
